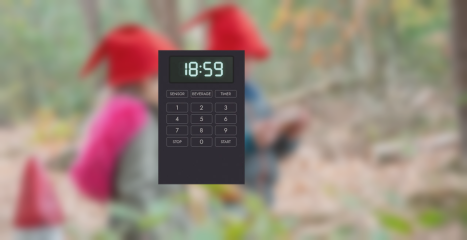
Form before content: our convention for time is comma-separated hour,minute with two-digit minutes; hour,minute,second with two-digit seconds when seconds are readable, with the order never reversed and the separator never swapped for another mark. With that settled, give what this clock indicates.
18,59
